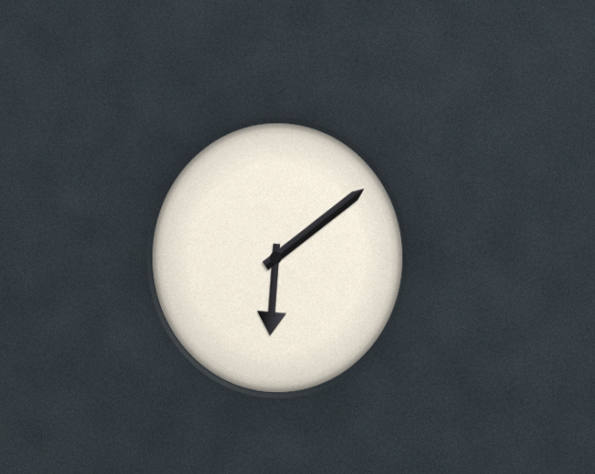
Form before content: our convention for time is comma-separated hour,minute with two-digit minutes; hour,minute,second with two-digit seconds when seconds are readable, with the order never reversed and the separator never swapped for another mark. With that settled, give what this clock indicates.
6,09
